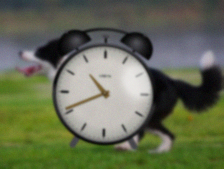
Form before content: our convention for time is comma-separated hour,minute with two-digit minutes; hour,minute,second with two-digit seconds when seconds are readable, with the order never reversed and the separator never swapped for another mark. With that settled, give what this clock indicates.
10,41
